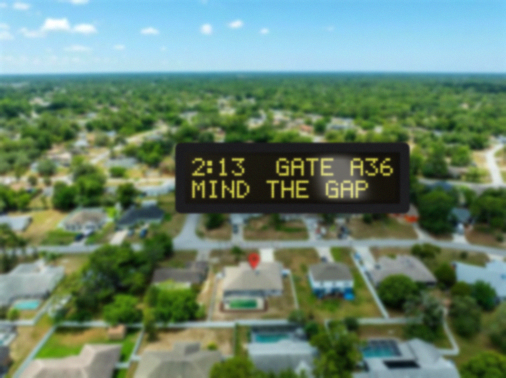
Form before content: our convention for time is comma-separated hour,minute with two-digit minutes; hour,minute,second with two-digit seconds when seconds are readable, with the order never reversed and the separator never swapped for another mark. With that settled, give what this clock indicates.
2,13
